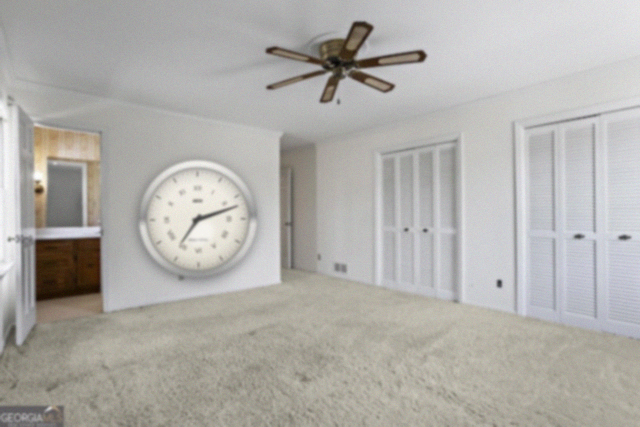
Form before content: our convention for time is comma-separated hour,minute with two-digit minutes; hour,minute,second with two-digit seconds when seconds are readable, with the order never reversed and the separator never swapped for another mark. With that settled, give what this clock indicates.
7,12
